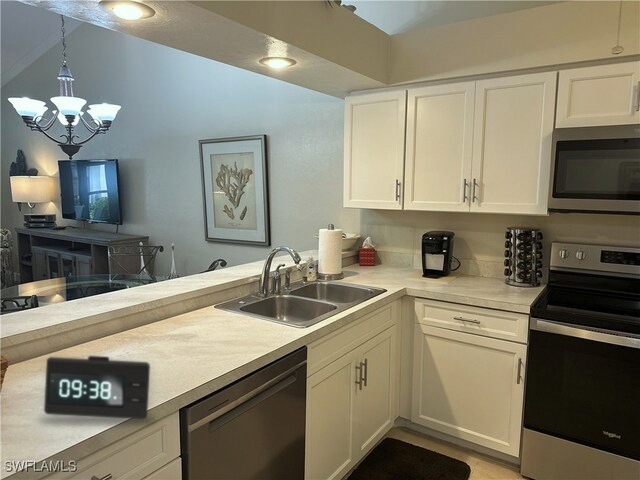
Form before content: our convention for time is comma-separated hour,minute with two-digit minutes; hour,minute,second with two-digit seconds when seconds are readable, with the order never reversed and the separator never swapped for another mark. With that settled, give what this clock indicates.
9,38
